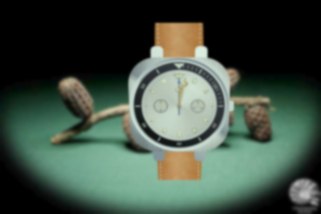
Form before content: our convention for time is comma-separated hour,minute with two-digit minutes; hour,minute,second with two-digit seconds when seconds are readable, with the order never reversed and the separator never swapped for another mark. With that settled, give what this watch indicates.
12,02
